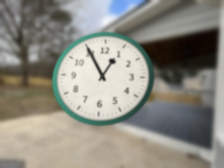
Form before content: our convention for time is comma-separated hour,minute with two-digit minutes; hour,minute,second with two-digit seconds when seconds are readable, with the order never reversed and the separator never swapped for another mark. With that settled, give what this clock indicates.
12,55
